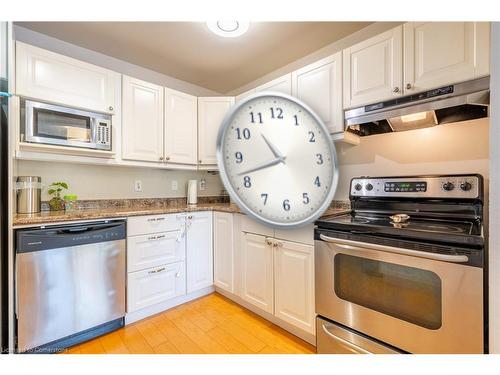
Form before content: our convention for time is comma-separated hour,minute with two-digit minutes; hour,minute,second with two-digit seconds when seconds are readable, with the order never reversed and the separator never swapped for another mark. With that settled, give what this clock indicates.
10,42
